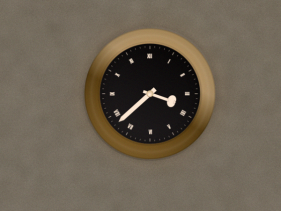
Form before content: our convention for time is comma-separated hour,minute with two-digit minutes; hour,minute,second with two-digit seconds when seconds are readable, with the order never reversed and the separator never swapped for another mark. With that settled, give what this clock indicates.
3,38
